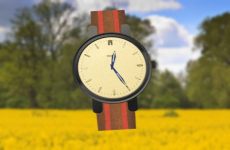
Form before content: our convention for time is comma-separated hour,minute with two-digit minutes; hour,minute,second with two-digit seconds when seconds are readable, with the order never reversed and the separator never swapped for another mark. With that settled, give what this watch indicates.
12,25
